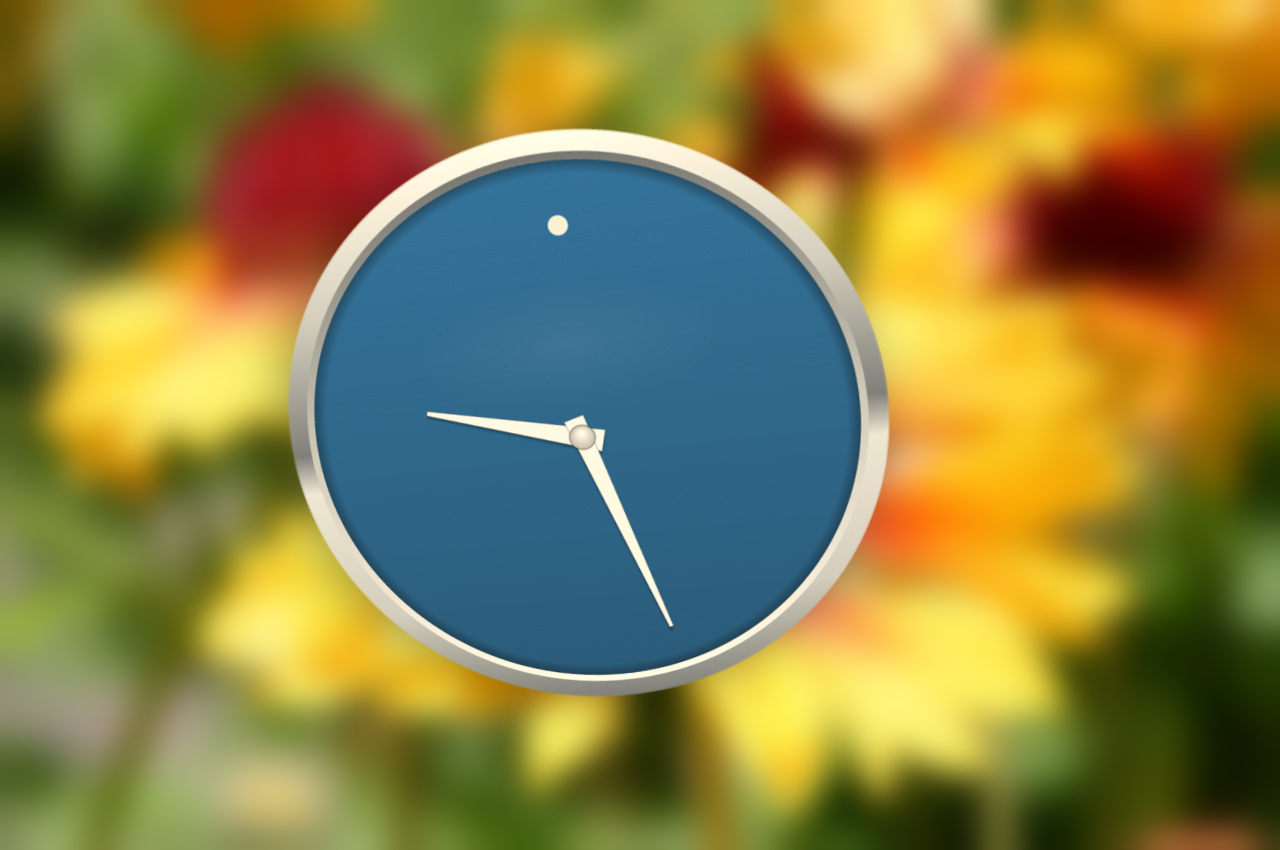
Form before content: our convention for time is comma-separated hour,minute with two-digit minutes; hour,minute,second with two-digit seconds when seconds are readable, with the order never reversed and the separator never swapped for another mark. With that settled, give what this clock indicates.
9,27
